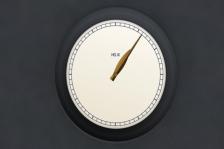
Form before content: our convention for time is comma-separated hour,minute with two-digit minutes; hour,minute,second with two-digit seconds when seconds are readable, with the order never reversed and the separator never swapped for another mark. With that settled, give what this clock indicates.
1,06
